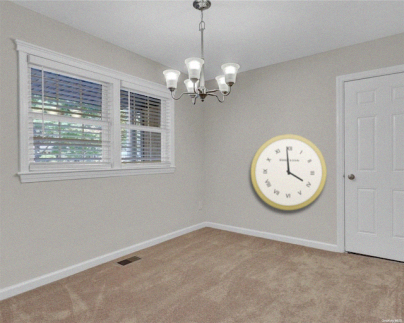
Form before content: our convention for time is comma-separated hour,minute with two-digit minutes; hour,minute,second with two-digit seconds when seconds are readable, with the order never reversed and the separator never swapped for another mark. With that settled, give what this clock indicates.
3,59
